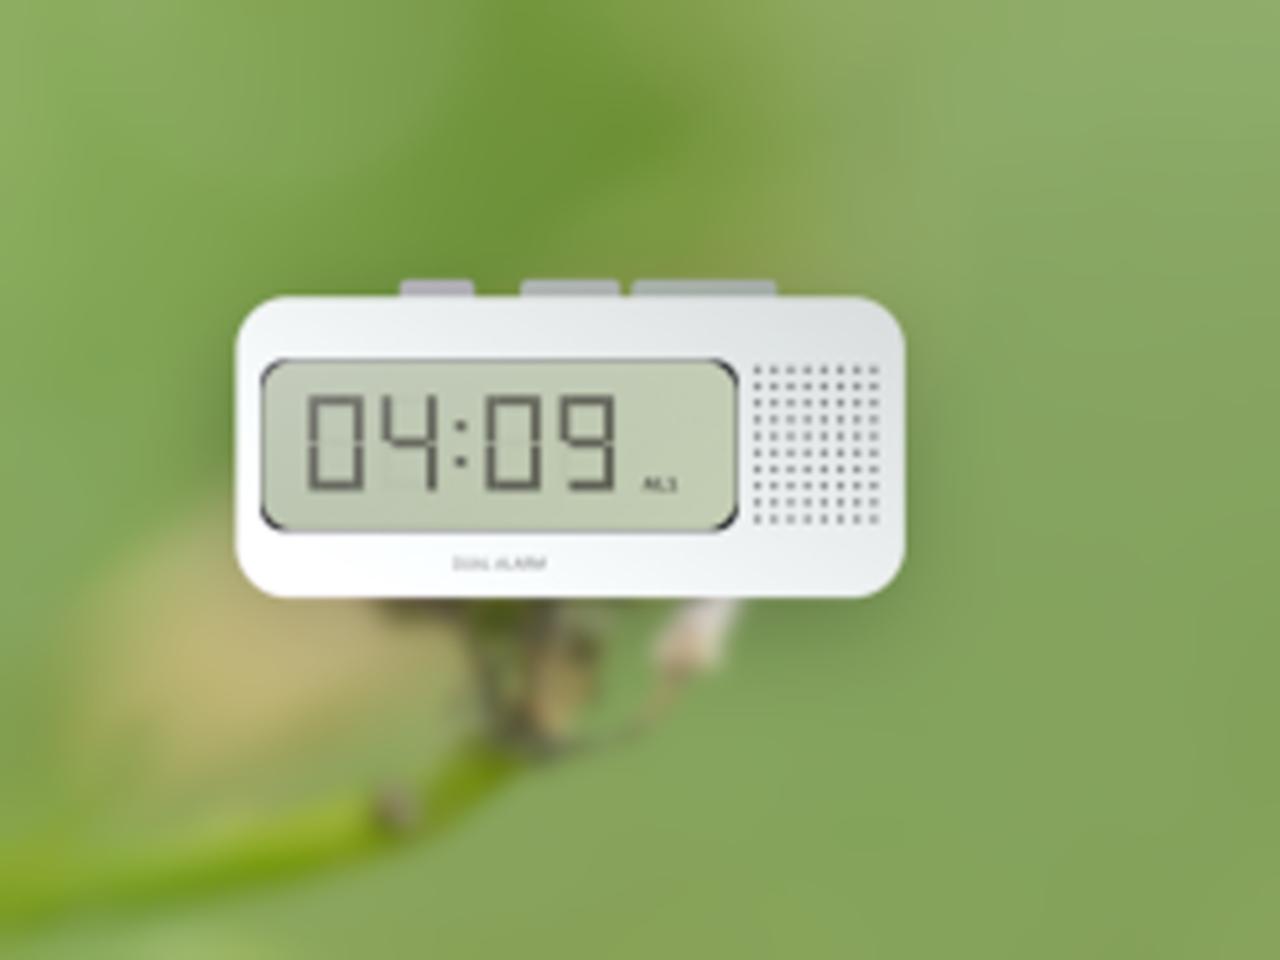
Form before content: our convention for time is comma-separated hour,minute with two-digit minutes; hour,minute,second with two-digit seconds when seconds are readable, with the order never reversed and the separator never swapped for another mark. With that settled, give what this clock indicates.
4,09
